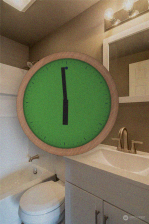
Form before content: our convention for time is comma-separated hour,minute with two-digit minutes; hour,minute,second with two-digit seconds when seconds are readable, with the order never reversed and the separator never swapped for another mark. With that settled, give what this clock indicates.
5,59
